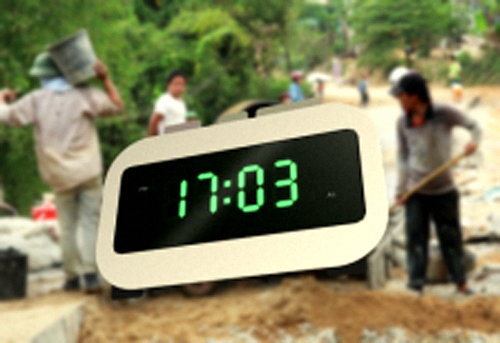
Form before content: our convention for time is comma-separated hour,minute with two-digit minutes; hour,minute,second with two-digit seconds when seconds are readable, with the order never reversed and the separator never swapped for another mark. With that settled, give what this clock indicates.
17,03
